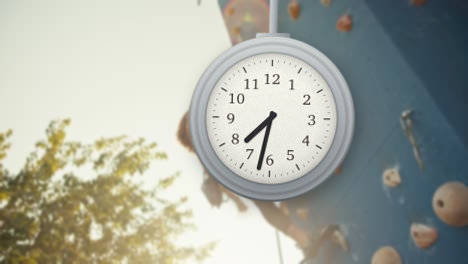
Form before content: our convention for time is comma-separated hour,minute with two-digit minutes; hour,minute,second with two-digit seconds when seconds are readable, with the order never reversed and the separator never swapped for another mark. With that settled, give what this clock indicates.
7,32
